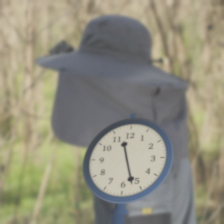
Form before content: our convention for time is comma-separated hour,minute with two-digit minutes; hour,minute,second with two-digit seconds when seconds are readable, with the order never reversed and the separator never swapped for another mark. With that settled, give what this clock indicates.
11,27
